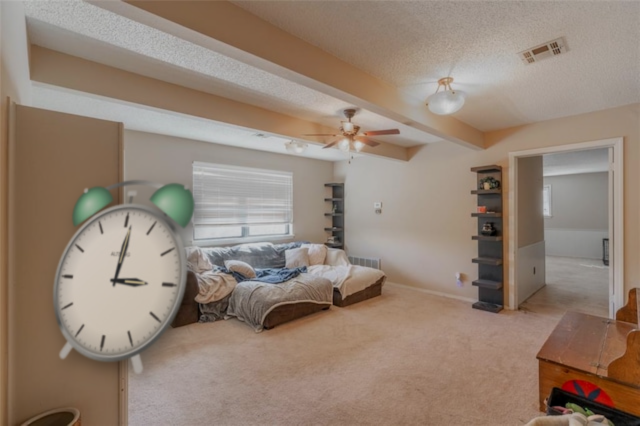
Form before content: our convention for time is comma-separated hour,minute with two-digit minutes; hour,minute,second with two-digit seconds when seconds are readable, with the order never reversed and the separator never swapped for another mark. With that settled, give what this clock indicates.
3,01
